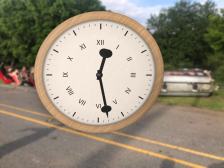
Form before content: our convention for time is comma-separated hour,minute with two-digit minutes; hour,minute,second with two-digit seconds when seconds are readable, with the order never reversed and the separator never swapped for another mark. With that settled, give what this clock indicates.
12,28
